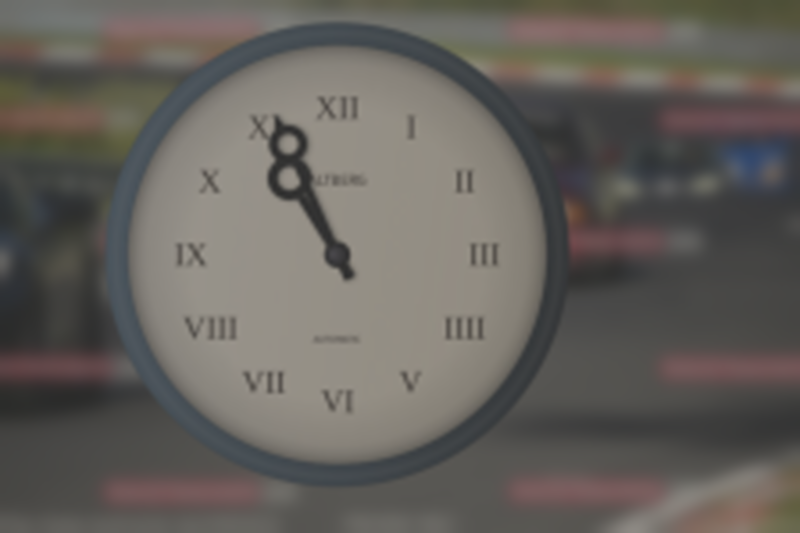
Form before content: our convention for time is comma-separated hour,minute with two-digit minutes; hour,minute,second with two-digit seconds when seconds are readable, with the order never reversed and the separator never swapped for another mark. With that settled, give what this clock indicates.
10,56
